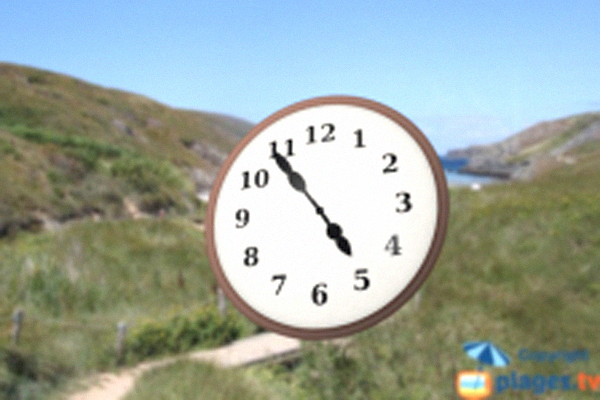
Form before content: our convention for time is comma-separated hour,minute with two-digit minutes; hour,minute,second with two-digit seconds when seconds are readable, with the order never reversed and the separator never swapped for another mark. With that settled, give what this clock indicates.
4,54
